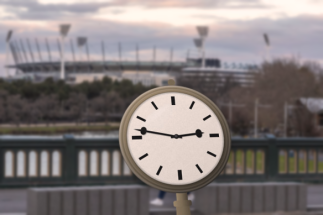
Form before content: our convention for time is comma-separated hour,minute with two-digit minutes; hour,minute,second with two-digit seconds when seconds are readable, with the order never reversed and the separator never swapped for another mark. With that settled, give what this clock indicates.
2,47
